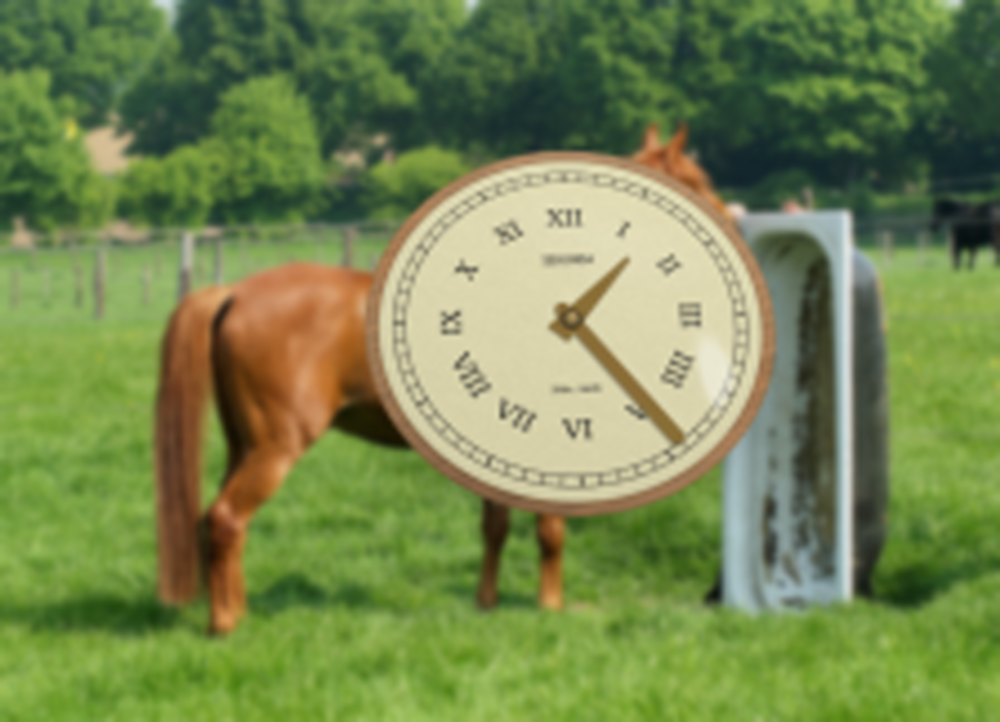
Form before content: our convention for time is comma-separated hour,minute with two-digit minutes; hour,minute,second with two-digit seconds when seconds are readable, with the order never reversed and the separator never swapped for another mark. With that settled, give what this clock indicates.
1,24
